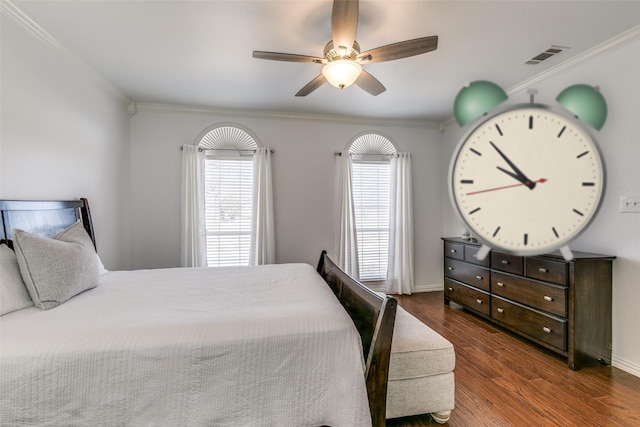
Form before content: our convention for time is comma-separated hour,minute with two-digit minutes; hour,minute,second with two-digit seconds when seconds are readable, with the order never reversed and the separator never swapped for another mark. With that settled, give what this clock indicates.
9,52,43
